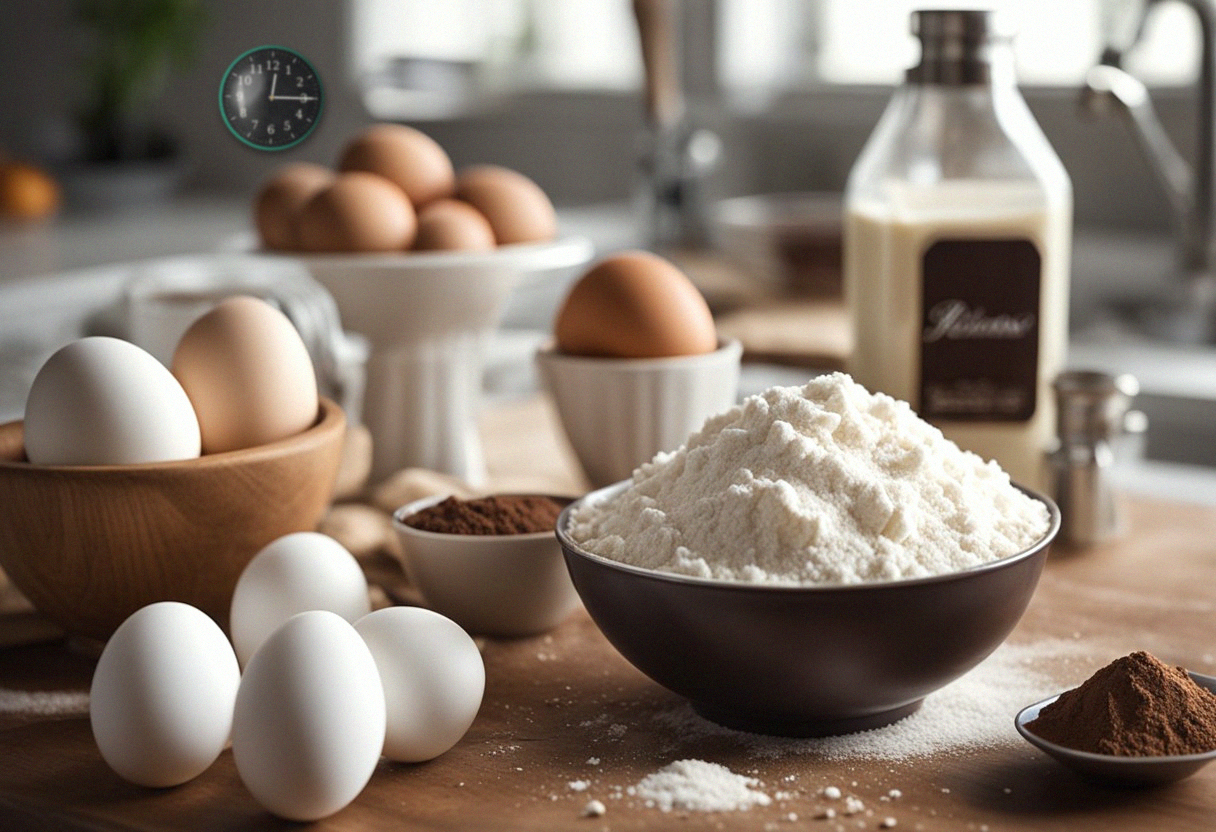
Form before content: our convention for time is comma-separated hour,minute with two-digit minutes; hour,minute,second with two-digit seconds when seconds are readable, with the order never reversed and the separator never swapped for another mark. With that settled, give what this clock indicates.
12,15
